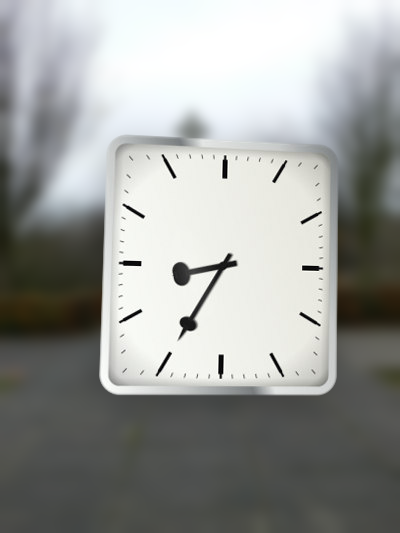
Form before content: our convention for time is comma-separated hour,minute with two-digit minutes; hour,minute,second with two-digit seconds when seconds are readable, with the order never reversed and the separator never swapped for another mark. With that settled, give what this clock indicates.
8,35
